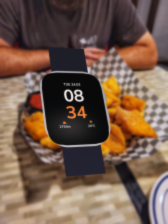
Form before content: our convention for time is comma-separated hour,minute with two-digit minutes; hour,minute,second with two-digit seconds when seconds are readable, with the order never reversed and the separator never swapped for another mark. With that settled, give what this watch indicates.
8,34
